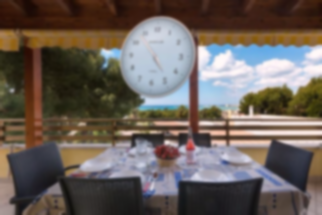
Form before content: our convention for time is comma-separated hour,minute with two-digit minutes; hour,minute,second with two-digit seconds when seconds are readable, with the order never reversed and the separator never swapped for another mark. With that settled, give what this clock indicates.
4,53
